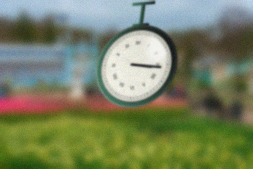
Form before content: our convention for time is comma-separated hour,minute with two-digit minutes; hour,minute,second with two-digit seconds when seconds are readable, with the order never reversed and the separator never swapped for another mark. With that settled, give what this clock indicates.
3,16
